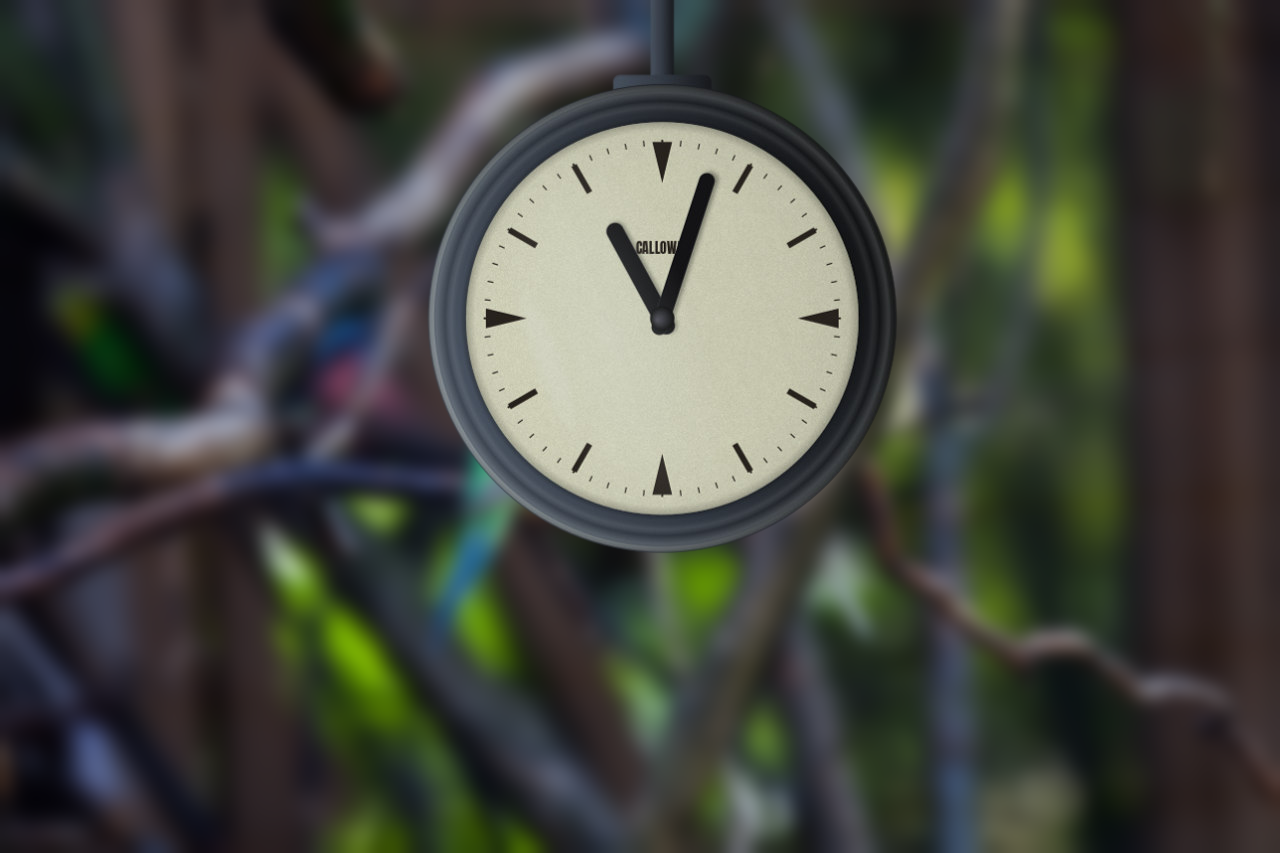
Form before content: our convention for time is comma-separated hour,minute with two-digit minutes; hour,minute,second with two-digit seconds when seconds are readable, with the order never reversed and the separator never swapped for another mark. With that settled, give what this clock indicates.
11,03
